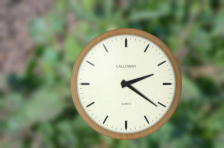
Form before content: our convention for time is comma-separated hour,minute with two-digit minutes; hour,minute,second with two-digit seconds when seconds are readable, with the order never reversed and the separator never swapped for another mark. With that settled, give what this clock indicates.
2,21
